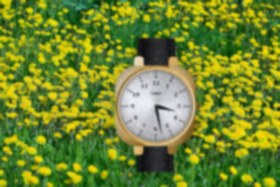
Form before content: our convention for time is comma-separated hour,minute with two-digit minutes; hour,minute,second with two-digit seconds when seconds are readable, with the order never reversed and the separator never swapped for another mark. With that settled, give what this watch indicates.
3,28
